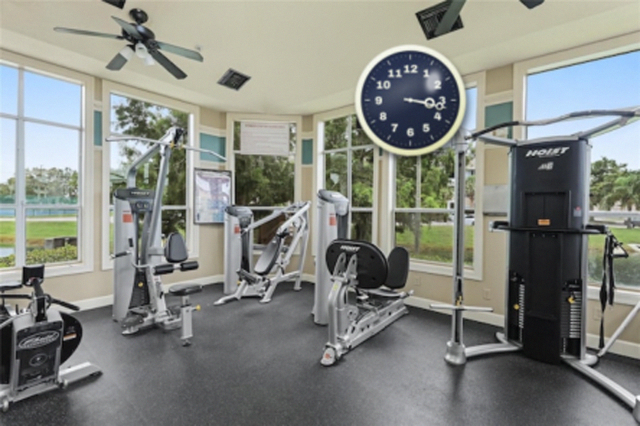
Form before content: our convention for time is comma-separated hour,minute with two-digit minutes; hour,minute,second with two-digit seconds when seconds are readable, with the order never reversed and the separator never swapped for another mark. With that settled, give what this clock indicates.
3,17
